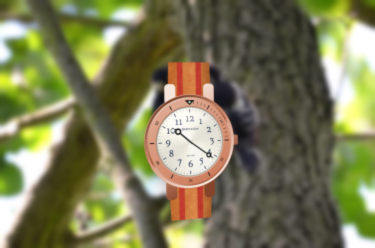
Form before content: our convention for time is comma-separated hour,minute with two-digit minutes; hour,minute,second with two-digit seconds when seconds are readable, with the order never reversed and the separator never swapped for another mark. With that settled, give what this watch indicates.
10,21
